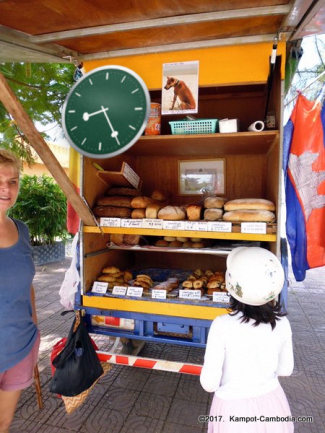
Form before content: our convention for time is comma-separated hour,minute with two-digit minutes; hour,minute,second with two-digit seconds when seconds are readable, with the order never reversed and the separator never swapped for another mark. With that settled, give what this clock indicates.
8,25
